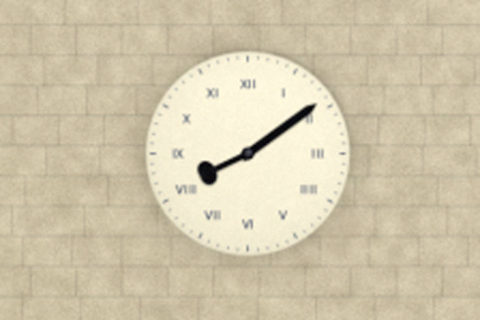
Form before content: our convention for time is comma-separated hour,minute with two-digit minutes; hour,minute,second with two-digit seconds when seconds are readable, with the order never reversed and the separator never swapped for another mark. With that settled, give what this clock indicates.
8,09
